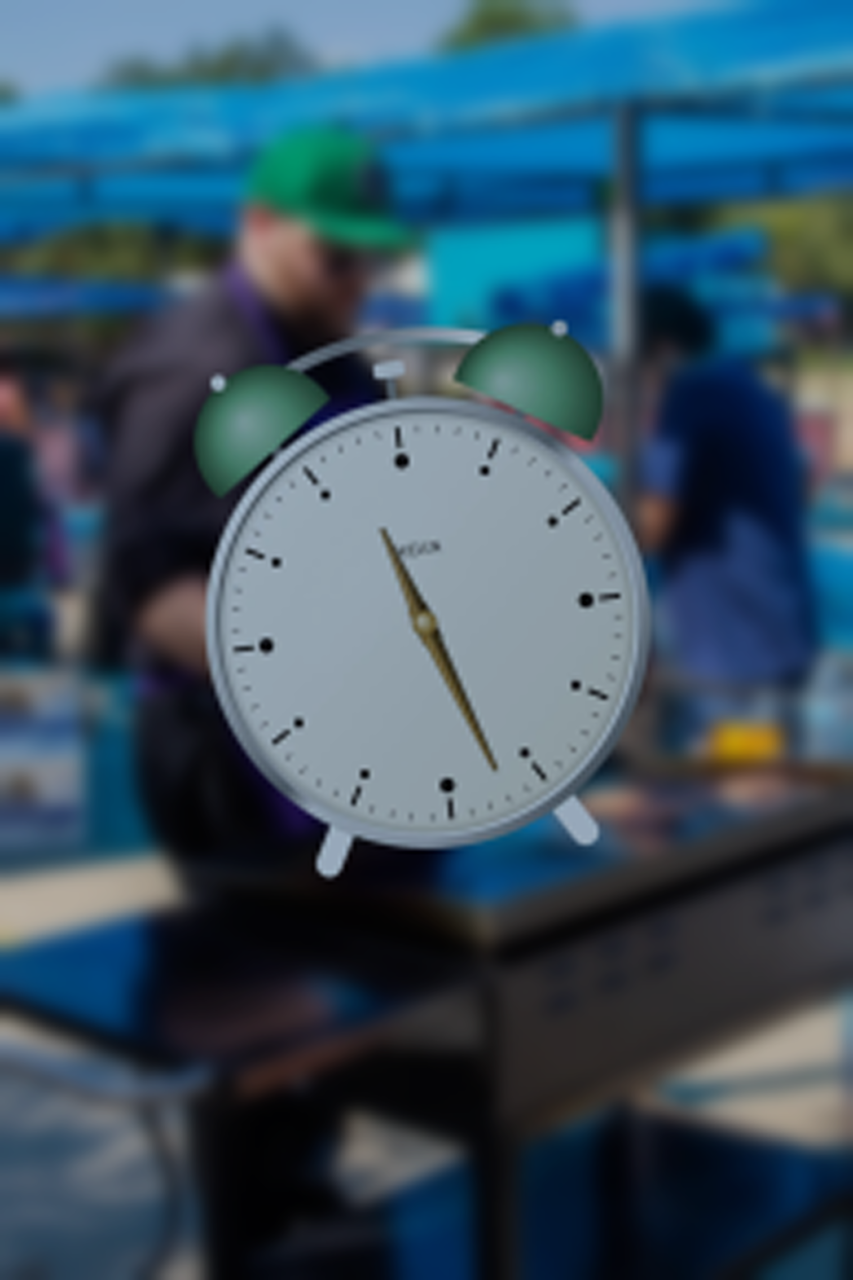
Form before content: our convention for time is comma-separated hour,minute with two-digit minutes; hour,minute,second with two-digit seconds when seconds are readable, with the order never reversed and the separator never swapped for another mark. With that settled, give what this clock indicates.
11,27
